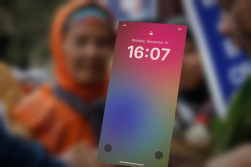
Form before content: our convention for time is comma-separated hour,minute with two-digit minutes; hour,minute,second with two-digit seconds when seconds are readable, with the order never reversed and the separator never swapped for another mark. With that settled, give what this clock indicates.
16,07
